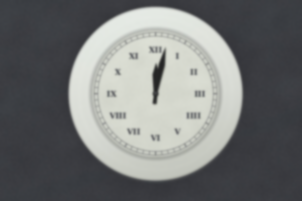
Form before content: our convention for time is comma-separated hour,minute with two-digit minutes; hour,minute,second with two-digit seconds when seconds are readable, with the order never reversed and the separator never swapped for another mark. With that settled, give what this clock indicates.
12,02
